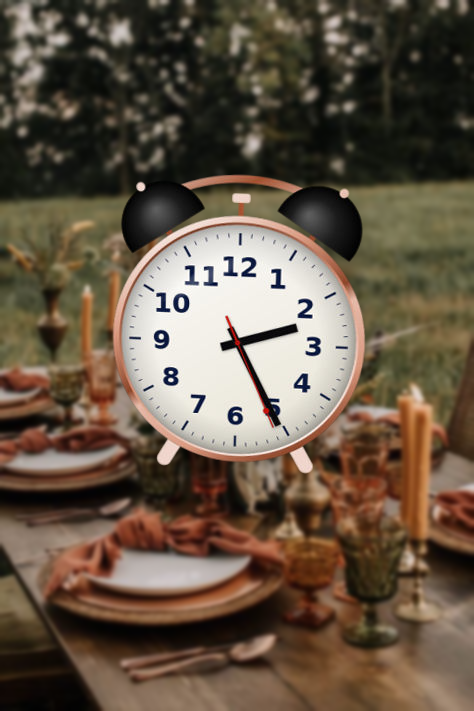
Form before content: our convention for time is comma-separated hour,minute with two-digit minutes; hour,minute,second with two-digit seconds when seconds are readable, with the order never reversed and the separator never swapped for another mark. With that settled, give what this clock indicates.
2,25,26
